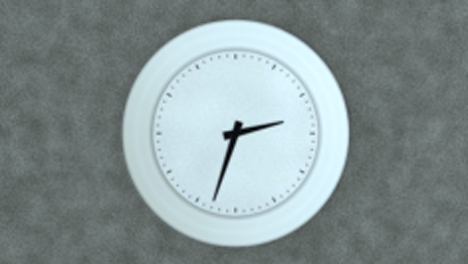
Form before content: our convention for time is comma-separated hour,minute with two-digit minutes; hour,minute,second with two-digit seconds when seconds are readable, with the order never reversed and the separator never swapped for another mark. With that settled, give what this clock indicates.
2,33
